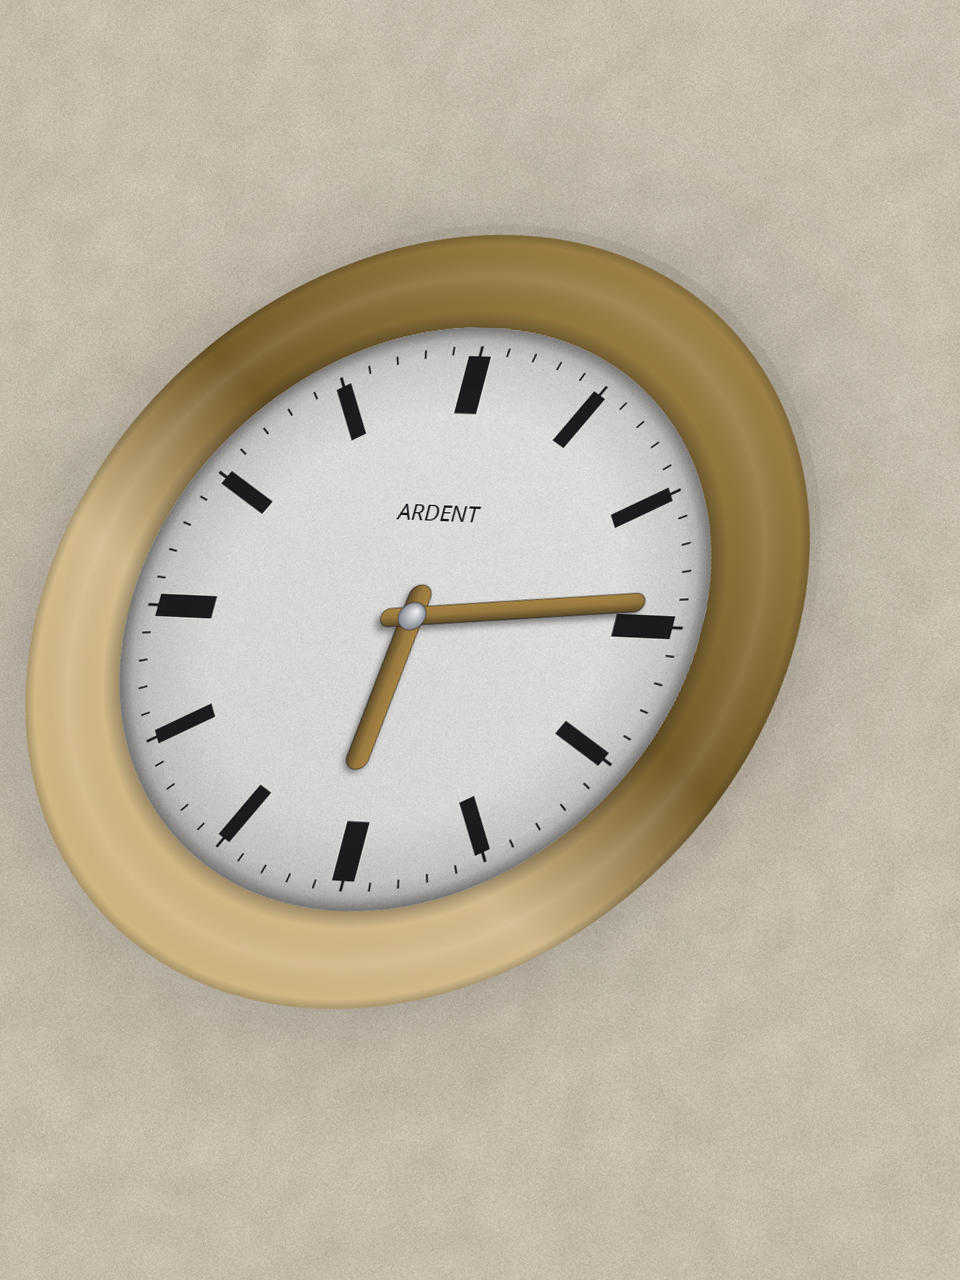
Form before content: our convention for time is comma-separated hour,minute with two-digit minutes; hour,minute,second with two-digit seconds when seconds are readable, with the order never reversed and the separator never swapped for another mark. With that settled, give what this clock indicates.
6,14
